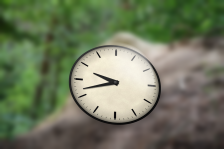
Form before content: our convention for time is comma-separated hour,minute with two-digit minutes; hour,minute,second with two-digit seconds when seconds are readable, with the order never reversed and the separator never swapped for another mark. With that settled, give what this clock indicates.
9,42
